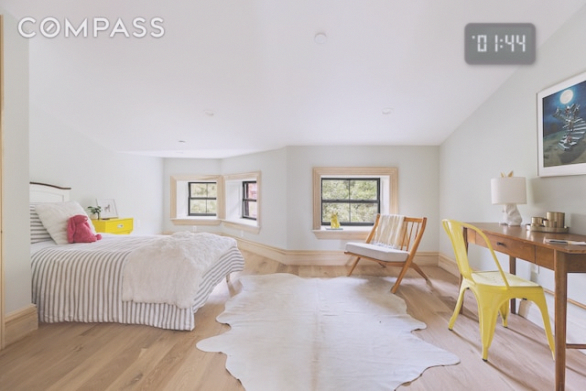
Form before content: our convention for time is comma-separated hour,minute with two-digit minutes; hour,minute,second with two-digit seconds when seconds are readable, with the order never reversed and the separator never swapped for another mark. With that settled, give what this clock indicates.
1,44
